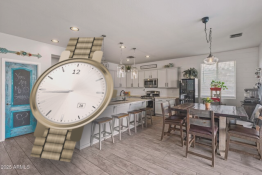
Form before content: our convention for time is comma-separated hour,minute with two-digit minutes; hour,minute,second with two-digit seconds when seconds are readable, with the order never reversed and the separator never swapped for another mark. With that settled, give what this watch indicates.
8,44
